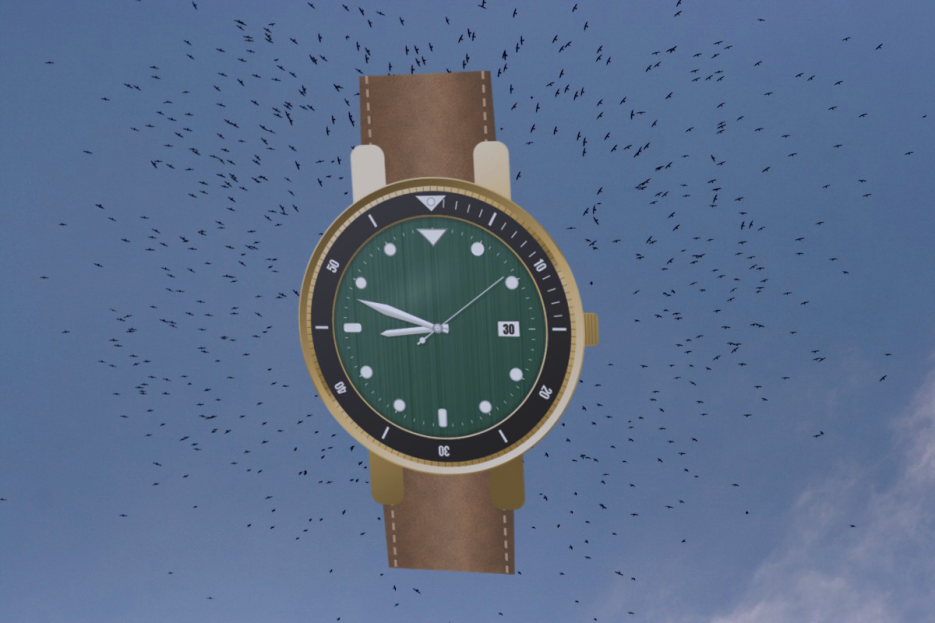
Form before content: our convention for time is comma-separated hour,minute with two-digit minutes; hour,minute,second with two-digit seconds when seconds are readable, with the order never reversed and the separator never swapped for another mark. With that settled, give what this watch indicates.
8,48,09
